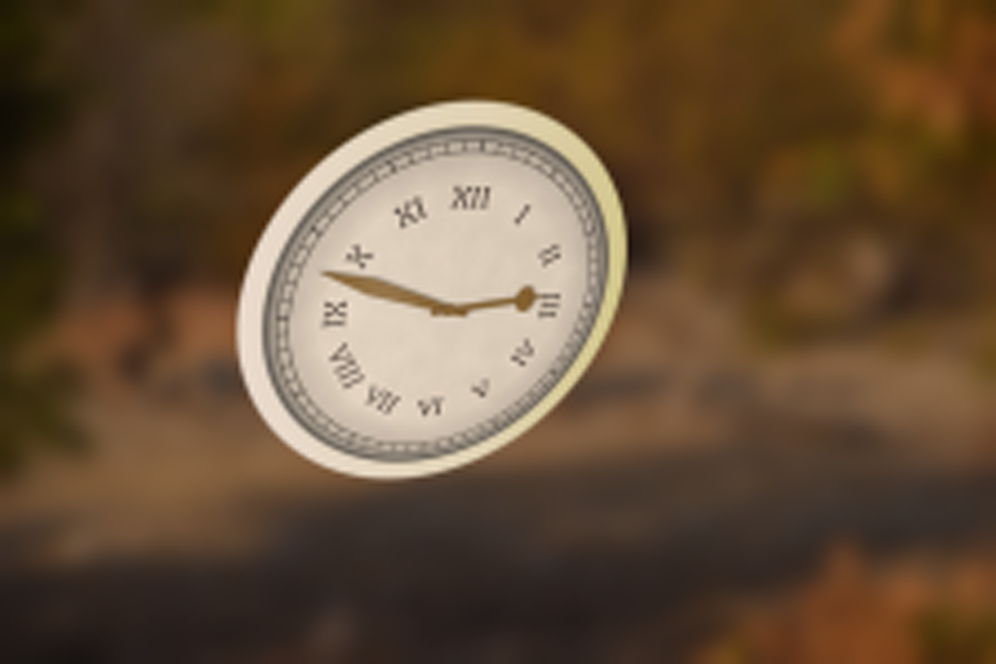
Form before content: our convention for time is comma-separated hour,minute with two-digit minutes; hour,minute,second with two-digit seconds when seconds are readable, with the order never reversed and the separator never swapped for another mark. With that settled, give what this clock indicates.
2,48
